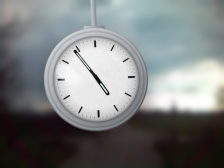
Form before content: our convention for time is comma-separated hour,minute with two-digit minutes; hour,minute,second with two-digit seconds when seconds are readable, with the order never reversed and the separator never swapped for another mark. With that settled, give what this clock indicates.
4,54
